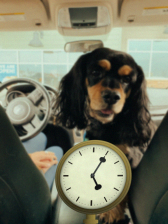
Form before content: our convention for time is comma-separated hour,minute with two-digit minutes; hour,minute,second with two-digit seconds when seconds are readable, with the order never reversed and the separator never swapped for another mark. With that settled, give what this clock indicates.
5,05
